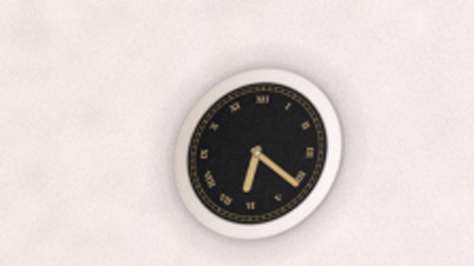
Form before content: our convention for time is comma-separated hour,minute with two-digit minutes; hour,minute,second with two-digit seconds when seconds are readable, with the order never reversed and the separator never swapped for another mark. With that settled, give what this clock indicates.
6,21
